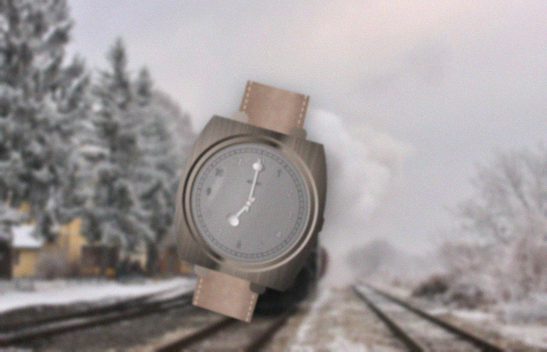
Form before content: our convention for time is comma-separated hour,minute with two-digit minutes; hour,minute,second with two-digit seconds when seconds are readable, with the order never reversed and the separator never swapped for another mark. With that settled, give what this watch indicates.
7,00
